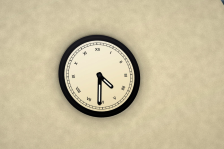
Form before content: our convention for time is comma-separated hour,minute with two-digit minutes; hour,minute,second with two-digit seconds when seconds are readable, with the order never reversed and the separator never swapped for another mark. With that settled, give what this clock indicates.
4,31
